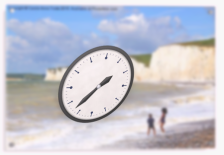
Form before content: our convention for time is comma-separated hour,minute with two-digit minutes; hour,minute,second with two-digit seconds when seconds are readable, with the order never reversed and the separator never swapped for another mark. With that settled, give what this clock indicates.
1,37
